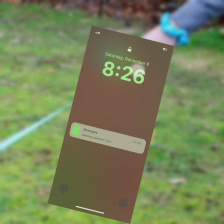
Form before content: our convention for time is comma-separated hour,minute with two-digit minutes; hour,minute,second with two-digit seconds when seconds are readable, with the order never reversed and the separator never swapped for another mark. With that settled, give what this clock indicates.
8,26
